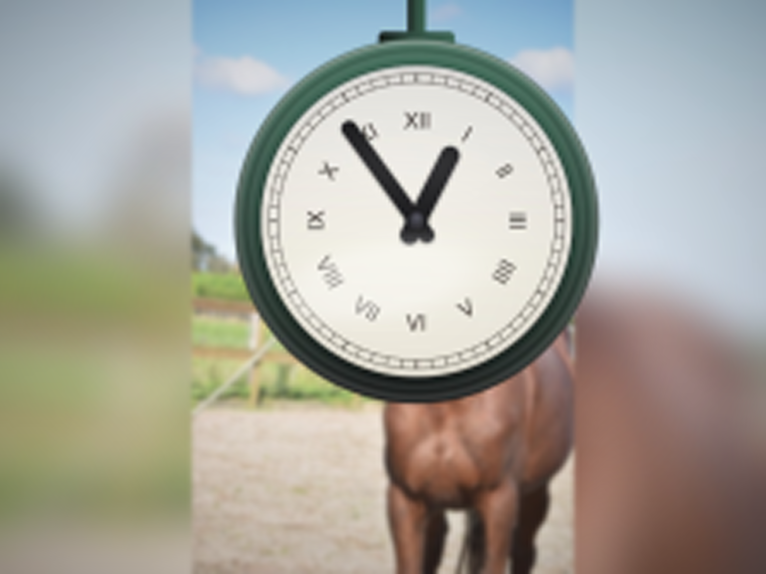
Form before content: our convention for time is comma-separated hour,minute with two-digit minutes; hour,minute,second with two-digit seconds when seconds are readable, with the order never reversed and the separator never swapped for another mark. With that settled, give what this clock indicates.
12,54
